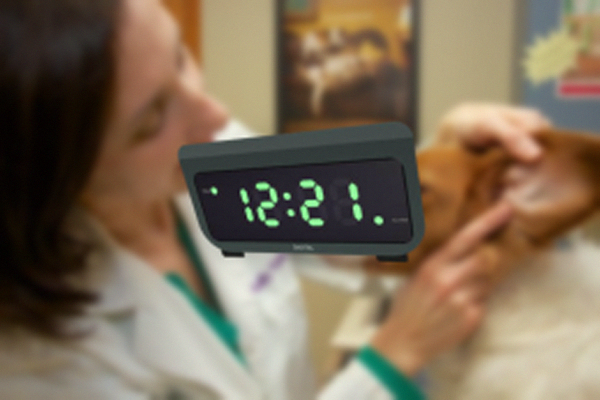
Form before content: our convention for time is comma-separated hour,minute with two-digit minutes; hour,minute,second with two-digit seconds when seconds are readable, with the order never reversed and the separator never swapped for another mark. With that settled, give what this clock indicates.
12,21
